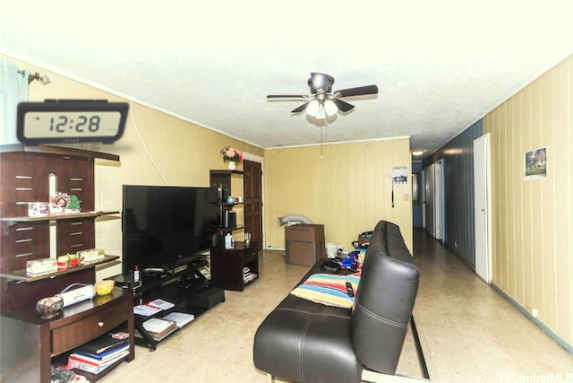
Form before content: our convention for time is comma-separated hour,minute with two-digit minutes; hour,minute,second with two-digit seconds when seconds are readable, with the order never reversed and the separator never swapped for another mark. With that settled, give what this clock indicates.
12,28
